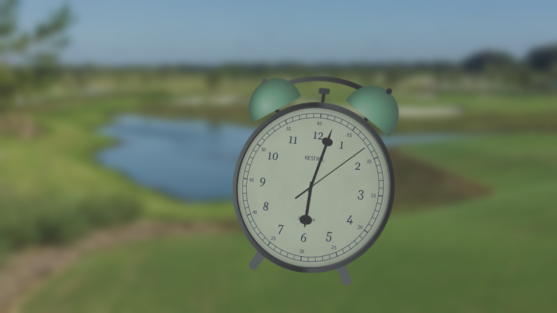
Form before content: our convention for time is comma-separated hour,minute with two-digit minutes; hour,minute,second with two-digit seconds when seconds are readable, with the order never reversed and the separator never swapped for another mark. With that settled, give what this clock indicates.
6,02,08
